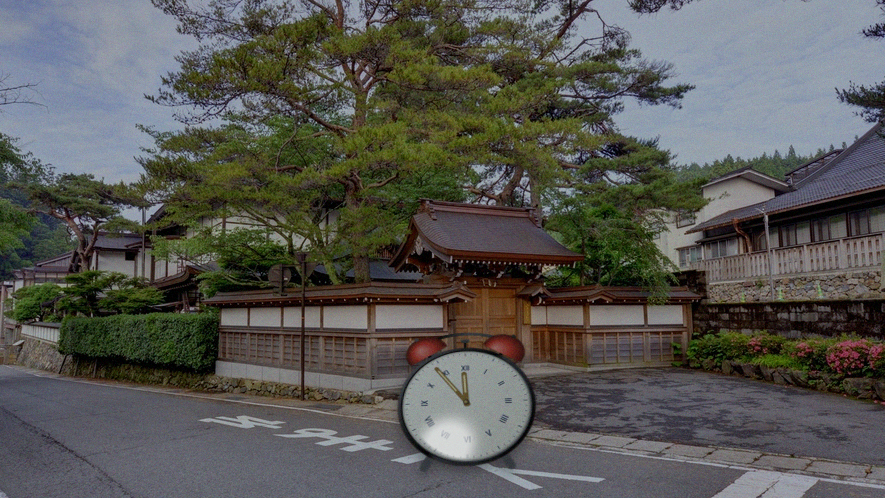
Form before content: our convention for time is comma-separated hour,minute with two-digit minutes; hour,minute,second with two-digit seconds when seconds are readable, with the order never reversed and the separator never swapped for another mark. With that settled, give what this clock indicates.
11,54
